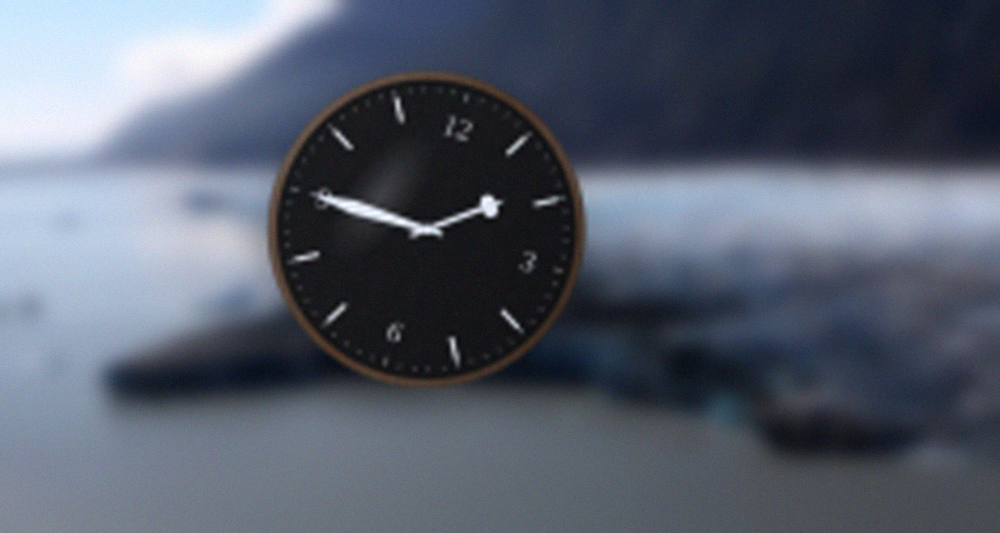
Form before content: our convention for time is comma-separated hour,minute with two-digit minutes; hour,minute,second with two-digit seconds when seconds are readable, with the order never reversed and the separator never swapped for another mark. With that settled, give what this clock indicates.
1,45
